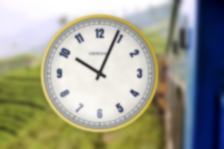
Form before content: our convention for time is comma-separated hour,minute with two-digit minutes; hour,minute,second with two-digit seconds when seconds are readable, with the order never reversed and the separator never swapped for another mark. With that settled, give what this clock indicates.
10,04
